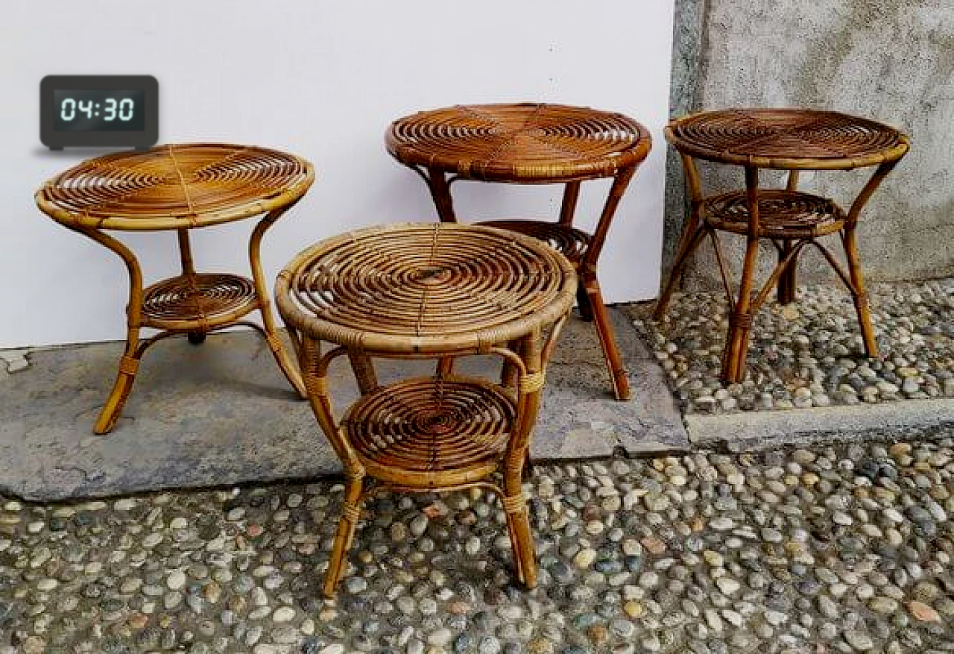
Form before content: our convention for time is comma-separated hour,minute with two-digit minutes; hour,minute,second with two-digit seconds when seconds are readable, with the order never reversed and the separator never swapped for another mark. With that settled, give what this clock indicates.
4,30
